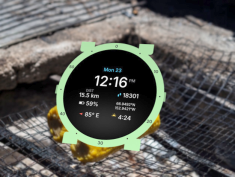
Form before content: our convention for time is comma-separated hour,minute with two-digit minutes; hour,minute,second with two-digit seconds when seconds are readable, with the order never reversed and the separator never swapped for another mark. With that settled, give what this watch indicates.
12,16
